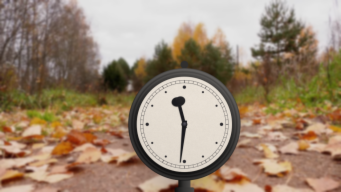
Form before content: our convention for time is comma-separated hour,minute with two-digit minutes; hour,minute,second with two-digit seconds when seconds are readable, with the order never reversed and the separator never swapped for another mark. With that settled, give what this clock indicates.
11,31
